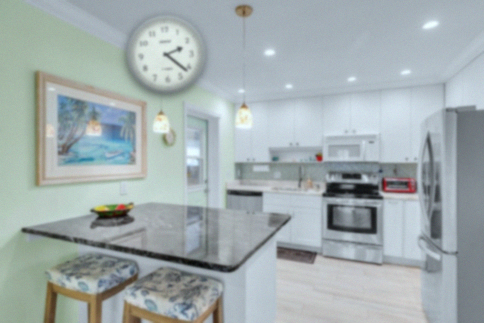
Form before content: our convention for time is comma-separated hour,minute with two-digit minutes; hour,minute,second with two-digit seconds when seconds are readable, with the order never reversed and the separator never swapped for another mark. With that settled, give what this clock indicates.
2,22
